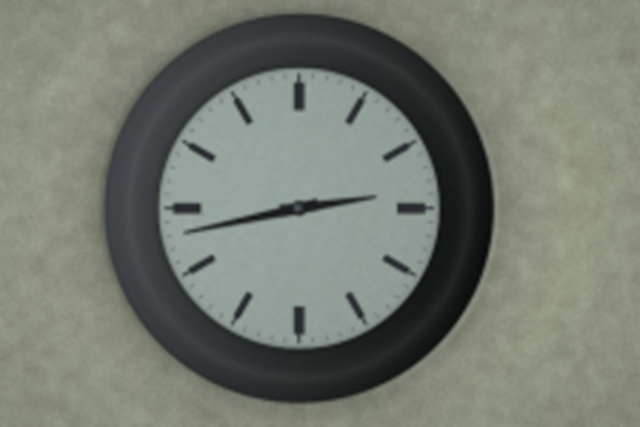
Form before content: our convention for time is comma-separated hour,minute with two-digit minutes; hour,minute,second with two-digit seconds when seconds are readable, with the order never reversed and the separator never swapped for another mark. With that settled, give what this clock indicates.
2,43
